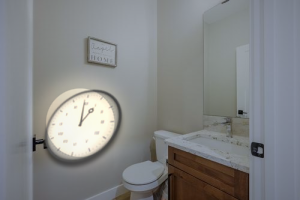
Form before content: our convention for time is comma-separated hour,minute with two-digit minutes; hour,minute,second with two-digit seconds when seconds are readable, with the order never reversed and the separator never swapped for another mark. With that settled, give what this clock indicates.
12,59
